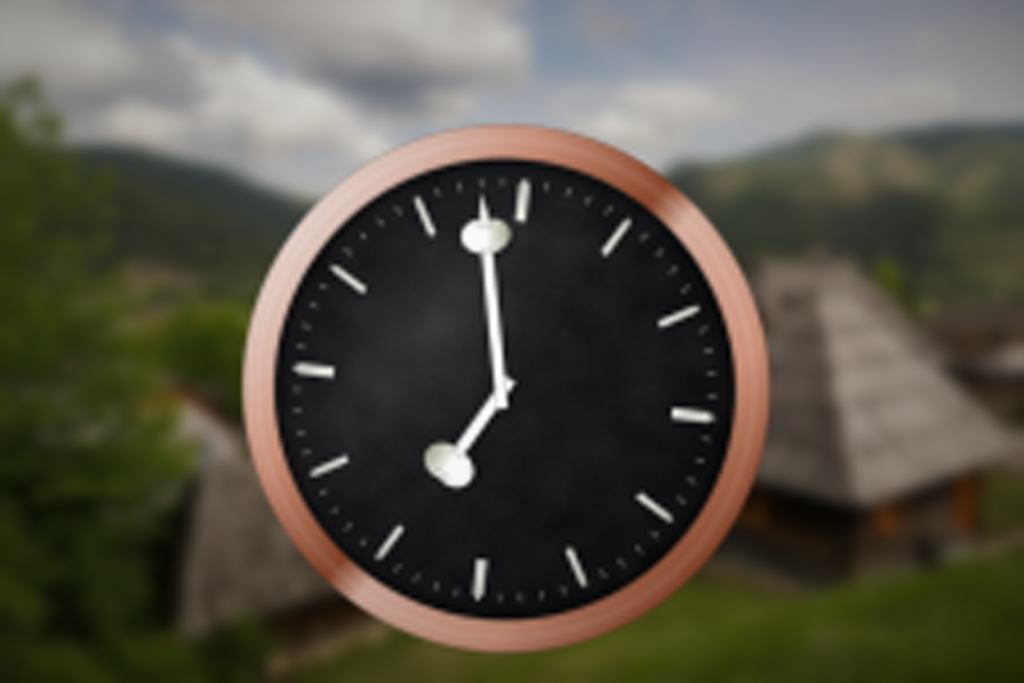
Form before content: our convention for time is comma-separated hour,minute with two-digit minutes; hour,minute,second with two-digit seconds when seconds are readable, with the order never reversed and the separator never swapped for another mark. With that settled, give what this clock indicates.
6,58
